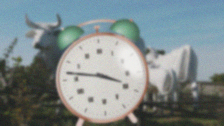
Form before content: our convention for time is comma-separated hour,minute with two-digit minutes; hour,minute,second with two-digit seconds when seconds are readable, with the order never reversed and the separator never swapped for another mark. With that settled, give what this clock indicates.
3,47
